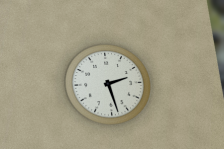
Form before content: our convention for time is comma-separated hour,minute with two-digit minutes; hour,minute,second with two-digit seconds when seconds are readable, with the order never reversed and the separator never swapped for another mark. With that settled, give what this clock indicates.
2,28
